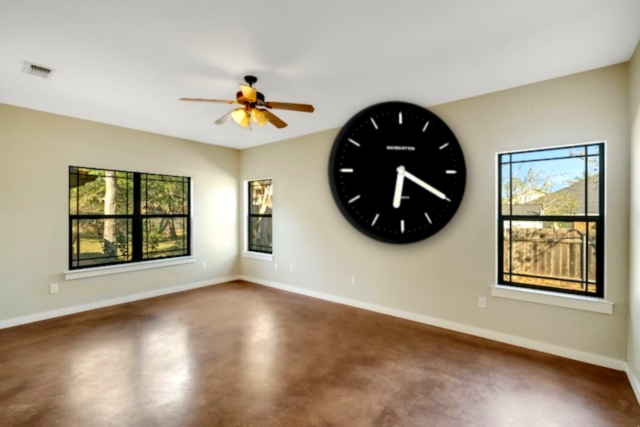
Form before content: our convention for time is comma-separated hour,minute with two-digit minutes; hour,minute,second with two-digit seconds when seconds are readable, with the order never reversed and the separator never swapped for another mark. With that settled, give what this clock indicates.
6,20
